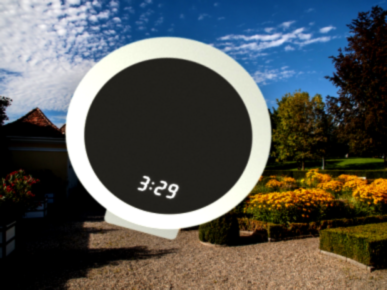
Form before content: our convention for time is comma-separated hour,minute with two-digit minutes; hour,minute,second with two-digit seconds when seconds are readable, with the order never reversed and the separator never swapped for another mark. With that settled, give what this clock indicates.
3,29
